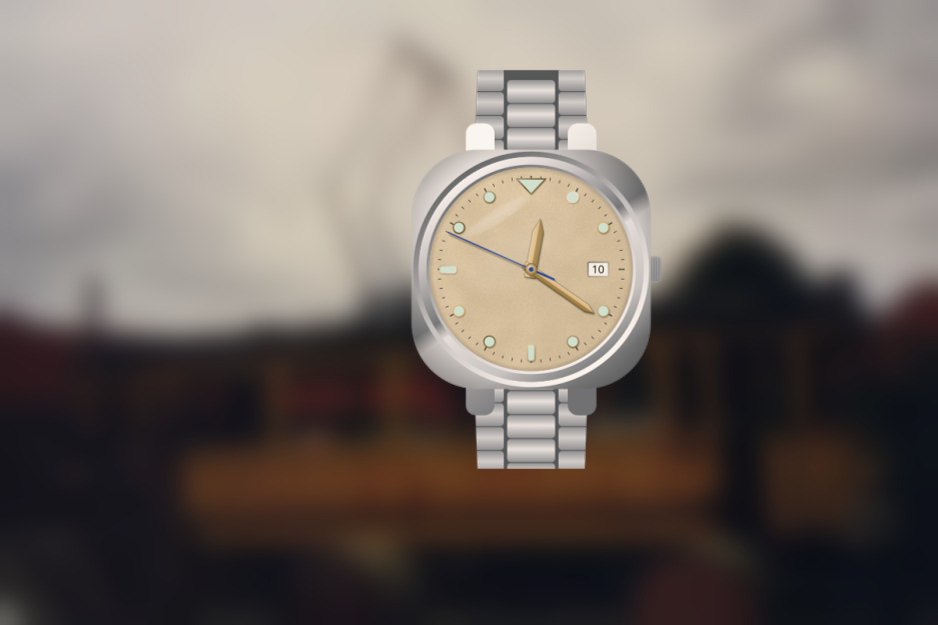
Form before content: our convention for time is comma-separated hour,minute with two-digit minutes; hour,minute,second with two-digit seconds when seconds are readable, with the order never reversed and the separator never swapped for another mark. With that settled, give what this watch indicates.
12,20,49
